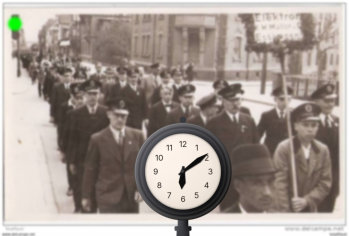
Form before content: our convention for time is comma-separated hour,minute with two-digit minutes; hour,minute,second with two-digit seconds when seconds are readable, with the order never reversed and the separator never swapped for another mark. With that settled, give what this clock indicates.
6,09
